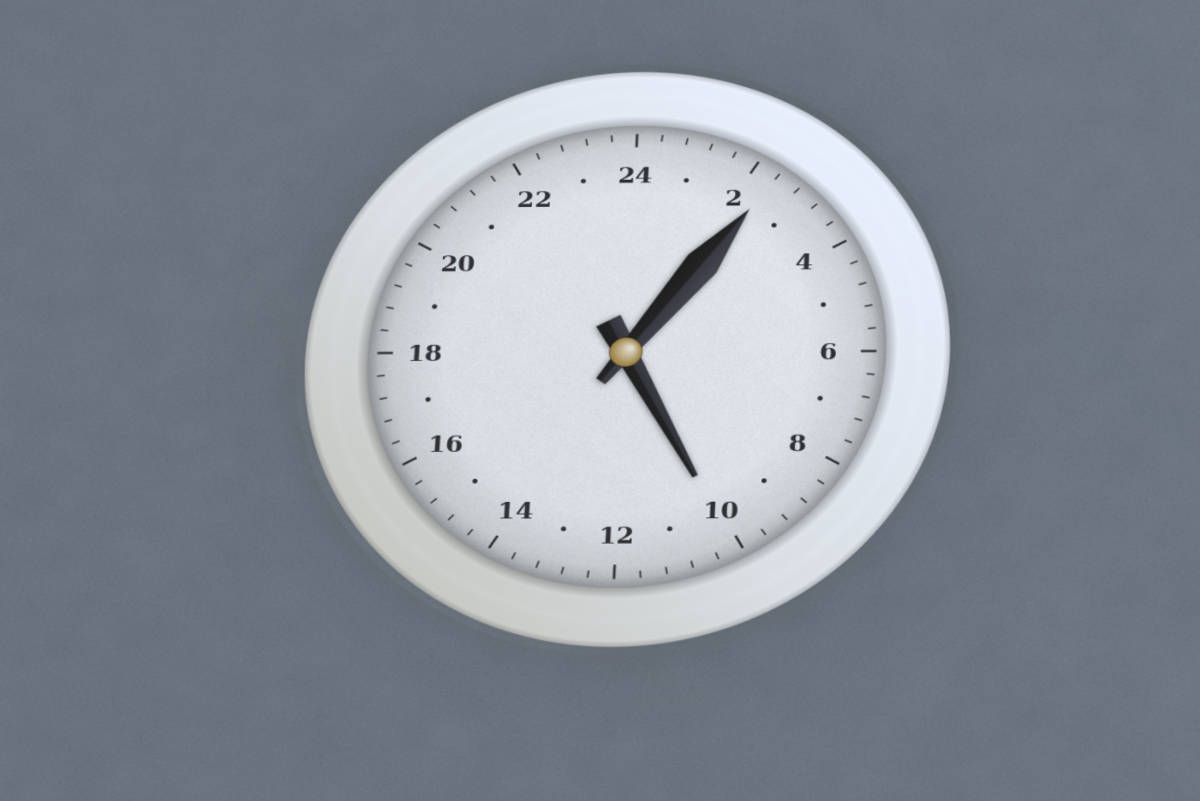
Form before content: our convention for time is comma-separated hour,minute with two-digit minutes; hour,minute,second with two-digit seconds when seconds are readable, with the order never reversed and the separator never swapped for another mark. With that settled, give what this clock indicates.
10,06
